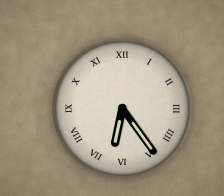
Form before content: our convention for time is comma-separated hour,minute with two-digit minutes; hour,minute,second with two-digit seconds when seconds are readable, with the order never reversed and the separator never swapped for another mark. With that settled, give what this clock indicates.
6,24
